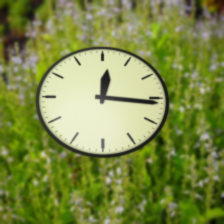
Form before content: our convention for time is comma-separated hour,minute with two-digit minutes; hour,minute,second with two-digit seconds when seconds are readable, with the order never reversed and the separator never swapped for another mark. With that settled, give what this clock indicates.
12,16
